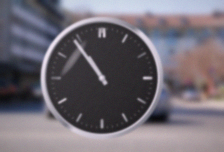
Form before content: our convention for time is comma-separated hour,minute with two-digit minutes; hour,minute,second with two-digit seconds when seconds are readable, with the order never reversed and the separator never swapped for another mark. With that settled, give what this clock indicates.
10,54
